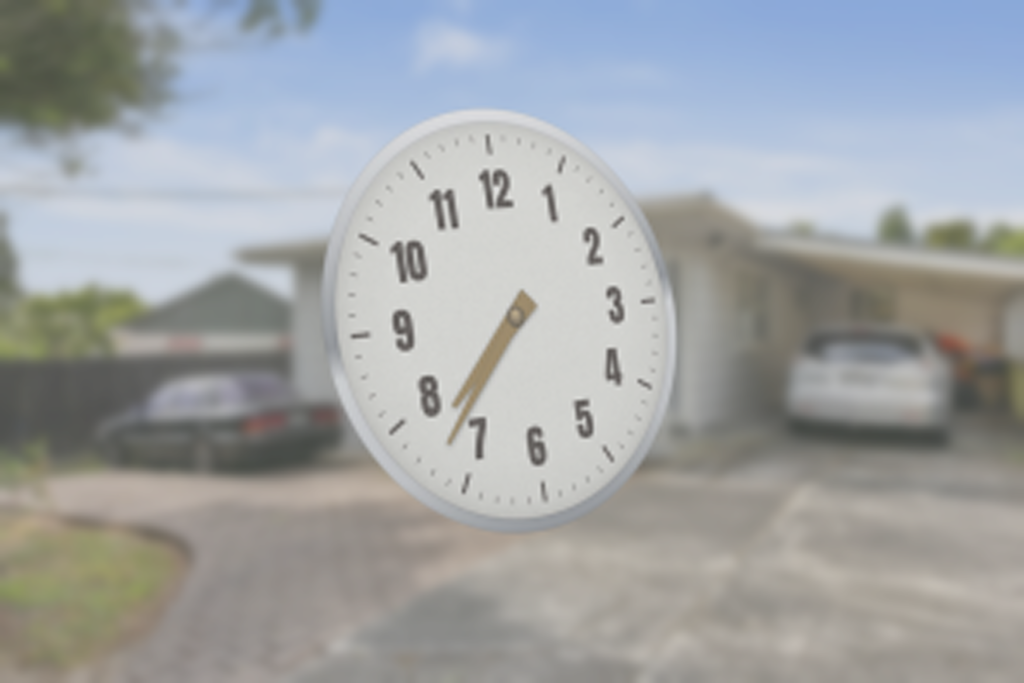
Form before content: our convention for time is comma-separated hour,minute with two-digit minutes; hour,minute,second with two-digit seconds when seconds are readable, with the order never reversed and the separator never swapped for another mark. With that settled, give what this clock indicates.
7,37
